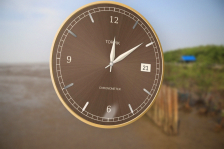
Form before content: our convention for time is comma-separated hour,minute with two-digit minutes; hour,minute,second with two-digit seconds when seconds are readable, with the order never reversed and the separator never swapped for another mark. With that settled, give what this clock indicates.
12,09
